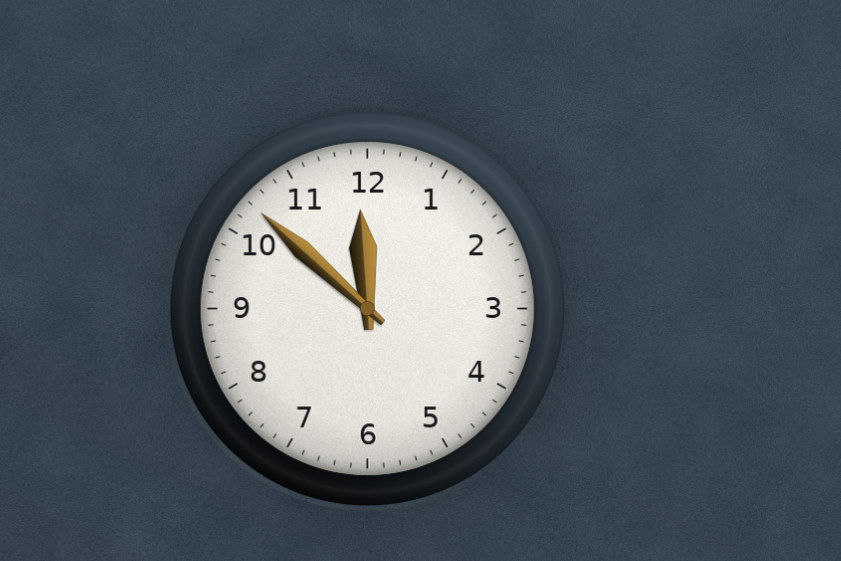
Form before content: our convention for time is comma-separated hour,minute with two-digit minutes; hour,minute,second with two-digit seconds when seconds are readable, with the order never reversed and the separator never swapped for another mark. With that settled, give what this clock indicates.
11,52
